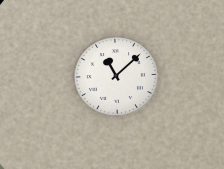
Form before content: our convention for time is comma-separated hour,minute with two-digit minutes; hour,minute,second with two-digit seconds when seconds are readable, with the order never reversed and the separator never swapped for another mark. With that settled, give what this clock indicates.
11,08
